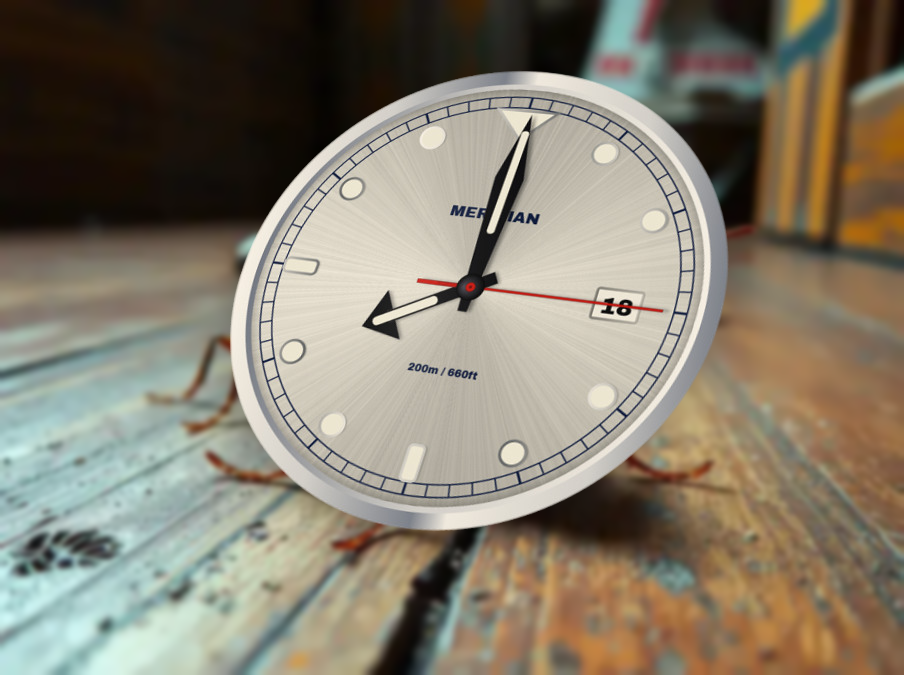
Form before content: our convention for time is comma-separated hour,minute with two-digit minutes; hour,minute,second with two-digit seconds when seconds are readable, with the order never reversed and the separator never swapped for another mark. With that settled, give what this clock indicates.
8,00,15
